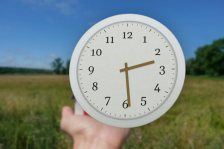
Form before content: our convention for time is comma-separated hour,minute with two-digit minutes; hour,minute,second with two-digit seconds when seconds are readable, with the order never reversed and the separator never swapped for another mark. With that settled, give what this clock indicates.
2,29
